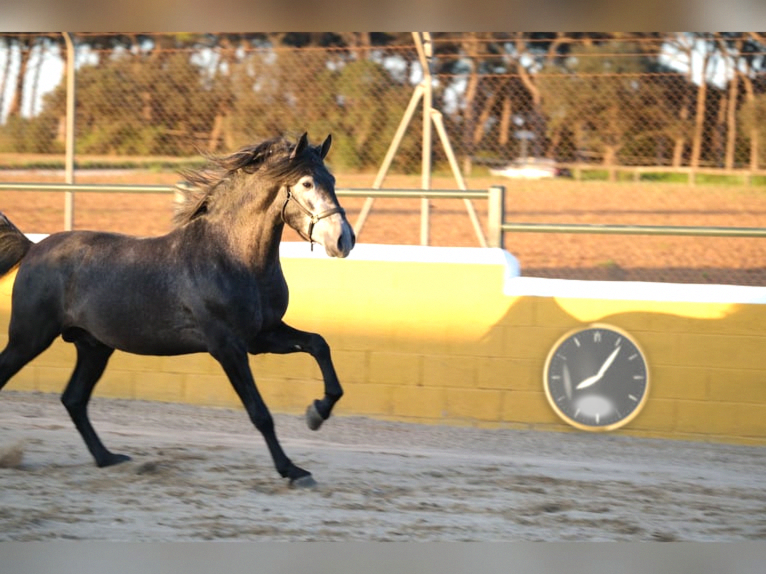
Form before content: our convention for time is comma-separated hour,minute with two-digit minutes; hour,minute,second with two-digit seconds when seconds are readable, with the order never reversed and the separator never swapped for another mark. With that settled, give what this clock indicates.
8,06
